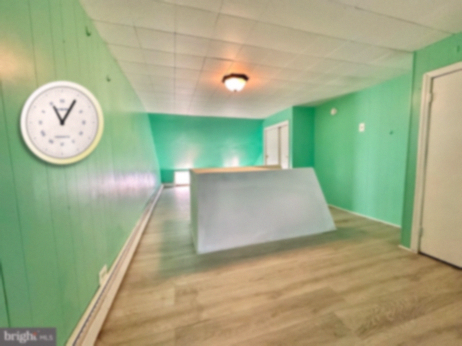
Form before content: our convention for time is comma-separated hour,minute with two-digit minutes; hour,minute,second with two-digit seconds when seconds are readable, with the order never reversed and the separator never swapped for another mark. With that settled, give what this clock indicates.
11,05
